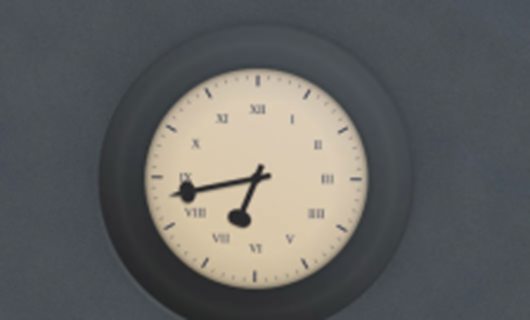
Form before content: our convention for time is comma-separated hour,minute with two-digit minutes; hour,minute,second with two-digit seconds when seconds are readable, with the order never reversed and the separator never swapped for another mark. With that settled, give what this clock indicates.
6,43
